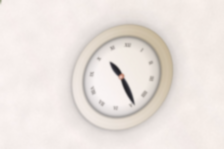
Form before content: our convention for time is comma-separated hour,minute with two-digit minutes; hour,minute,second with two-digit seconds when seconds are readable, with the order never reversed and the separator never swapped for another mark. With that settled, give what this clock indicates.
10,24
